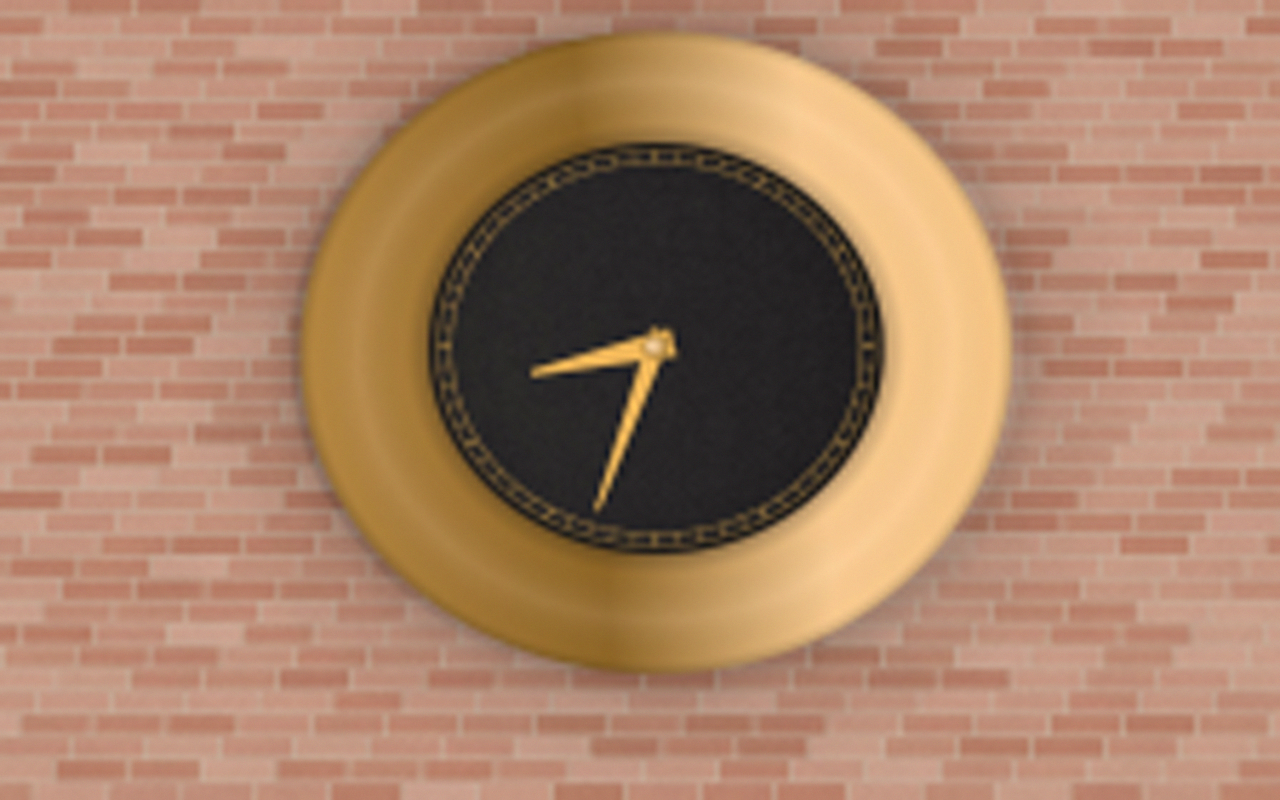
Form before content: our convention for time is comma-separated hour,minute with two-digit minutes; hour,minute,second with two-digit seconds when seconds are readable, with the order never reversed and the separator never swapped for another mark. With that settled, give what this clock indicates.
8,33
